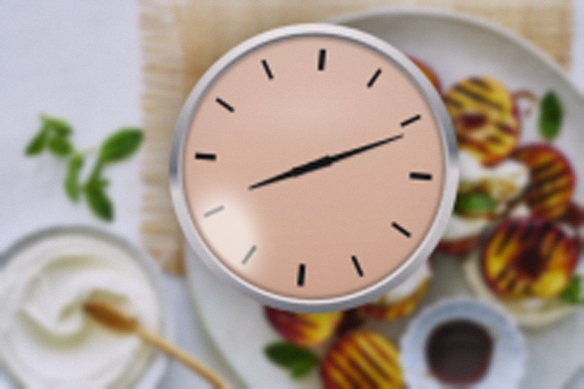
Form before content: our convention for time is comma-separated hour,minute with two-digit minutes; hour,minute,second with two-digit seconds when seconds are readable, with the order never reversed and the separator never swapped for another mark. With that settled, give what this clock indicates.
8,11
